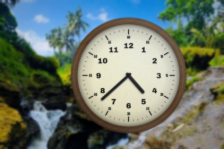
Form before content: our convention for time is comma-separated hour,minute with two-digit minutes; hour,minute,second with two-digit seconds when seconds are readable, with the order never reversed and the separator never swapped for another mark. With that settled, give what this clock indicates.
4,38
